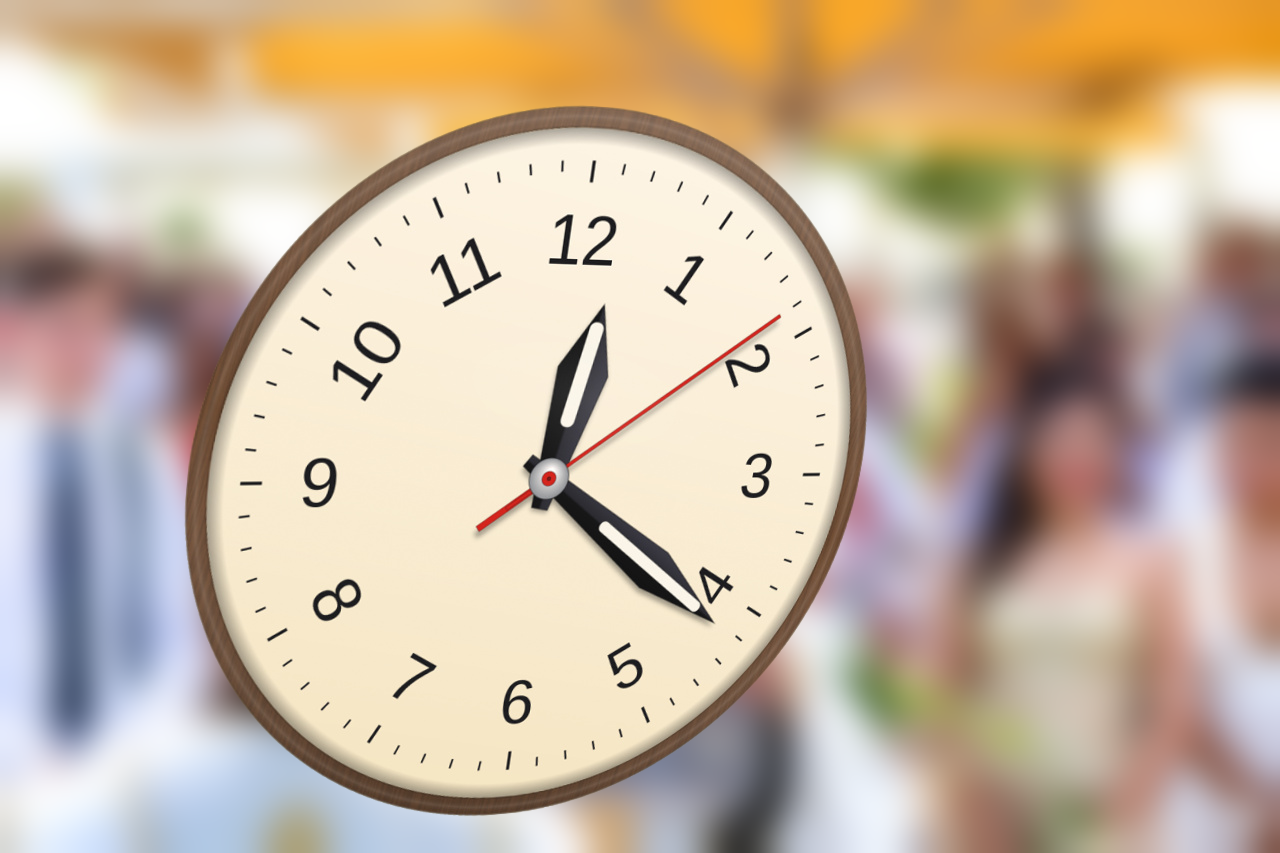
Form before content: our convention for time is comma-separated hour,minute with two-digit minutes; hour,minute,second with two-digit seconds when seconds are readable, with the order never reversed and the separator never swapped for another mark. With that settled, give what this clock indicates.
12,21,09
